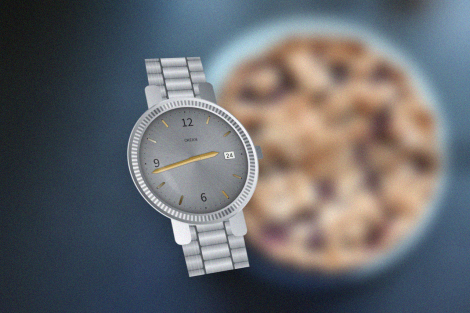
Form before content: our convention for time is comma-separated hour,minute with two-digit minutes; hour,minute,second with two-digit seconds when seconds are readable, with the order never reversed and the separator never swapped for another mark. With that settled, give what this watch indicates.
2,43
